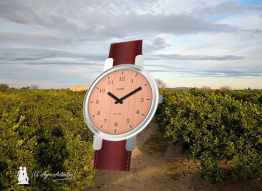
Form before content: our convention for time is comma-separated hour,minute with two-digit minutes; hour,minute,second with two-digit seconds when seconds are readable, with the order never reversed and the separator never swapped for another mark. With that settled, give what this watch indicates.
10,10
